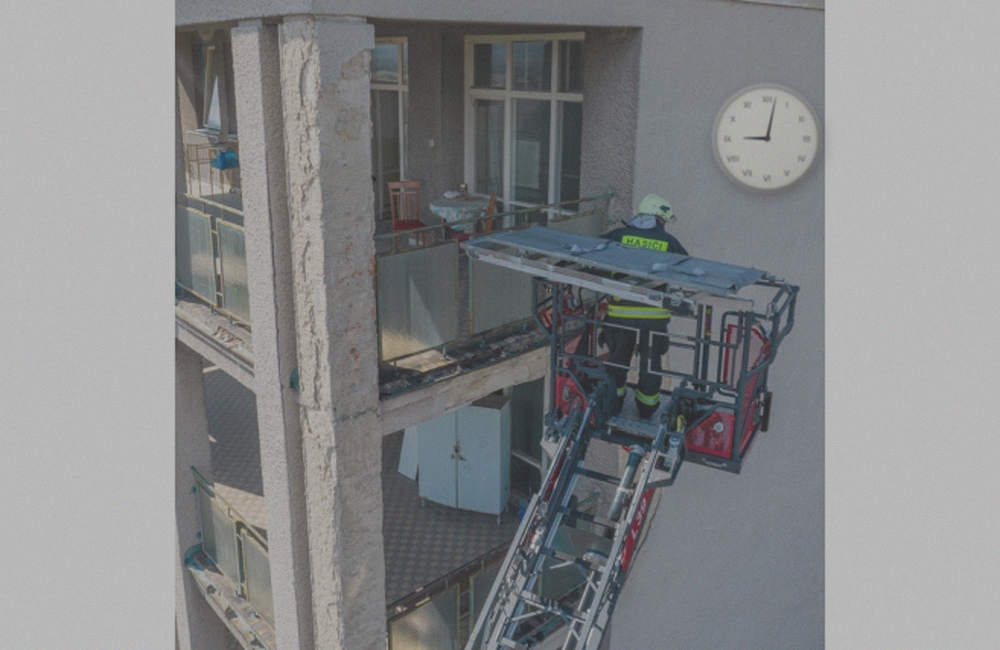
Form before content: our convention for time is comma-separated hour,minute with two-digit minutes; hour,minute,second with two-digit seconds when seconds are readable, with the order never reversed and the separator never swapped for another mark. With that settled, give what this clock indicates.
9,02
